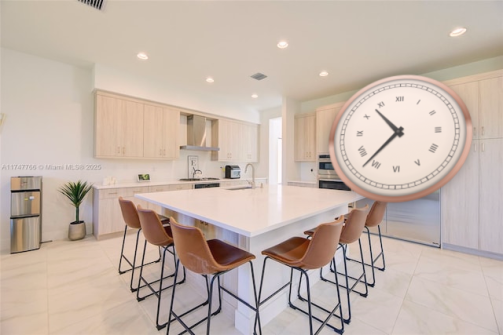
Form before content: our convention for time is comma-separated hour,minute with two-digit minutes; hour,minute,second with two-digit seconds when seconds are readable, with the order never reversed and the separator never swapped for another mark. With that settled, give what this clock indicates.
10,37
